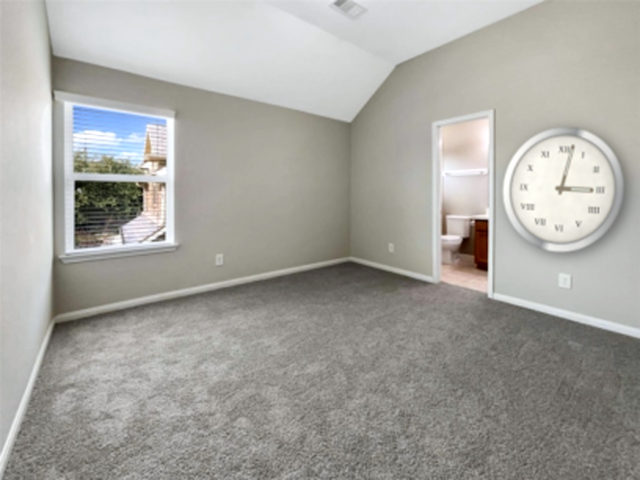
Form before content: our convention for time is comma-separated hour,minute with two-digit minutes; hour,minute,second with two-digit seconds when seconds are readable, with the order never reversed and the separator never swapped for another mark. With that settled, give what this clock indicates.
3,02
